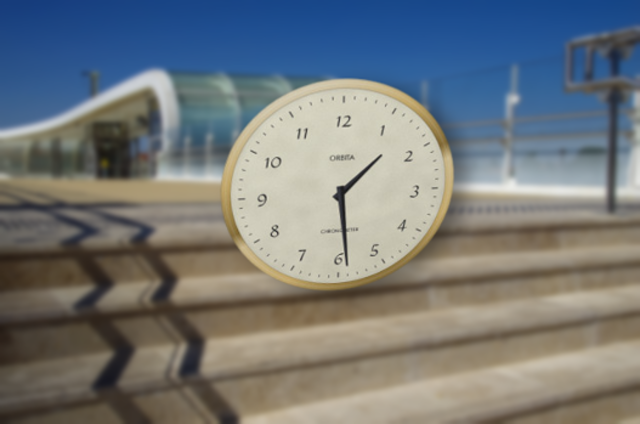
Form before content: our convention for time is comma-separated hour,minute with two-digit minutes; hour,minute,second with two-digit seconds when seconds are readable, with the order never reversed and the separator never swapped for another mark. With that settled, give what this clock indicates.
1,29
